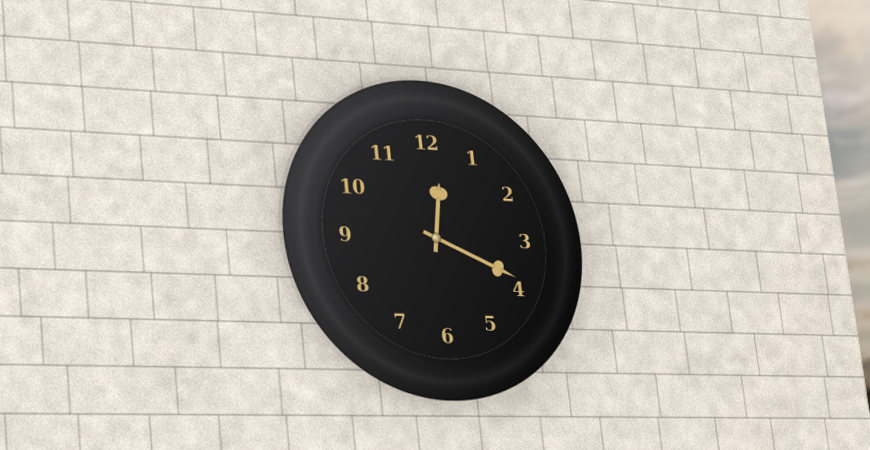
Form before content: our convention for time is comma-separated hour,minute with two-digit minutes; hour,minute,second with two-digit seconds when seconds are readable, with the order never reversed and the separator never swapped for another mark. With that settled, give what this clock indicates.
12,19
